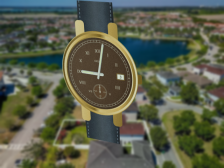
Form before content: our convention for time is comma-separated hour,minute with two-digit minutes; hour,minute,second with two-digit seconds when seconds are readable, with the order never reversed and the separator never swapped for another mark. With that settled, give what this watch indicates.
9,02
